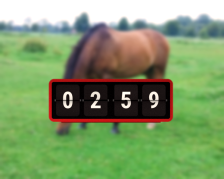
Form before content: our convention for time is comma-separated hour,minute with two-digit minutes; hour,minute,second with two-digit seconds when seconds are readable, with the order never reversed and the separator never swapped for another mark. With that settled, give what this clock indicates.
2,59
